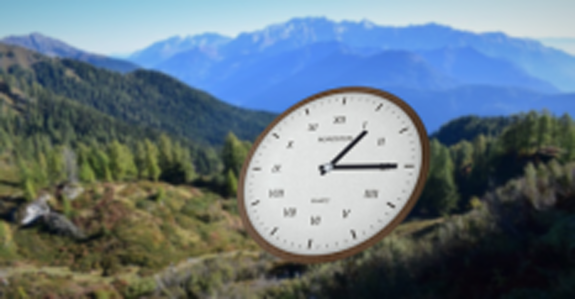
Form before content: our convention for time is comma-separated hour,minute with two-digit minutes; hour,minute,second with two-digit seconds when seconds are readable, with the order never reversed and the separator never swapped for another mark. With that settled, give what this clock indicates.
1,15
